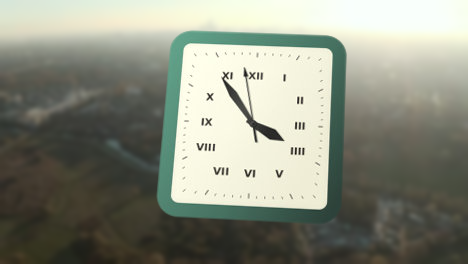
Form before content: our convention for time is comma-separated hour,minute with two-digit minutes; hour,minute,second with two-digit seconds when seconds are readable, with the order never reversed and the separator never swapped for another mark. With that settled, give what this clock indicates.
3,53,58
